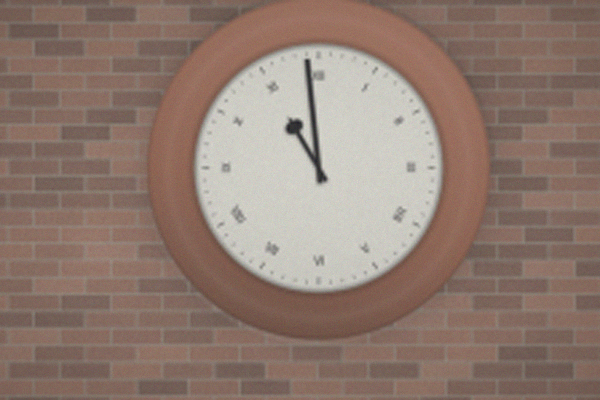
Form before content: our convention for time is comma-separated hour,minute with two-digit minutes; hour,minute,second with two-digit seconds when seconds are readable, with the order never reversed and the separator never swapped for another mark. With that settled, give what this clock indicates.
10,59
